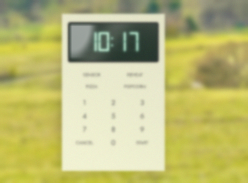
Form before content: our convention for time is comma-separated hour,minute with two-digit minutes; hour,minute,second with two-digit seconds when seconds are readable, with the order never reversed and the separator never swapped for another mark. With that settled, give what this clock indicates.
10,17
